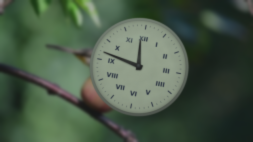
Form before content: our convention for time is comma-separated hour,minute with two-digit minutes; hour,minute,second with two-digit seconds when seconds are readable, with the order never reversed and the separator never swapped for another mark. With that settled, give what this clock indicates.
11,47
